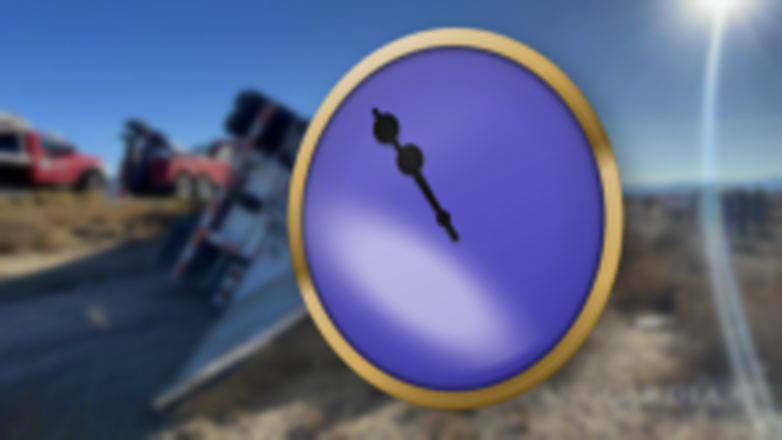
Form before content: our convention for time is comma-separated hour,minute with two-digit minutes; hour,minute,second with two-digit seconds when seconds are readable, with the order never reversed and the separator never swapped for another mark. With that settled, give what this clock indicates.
10,54
